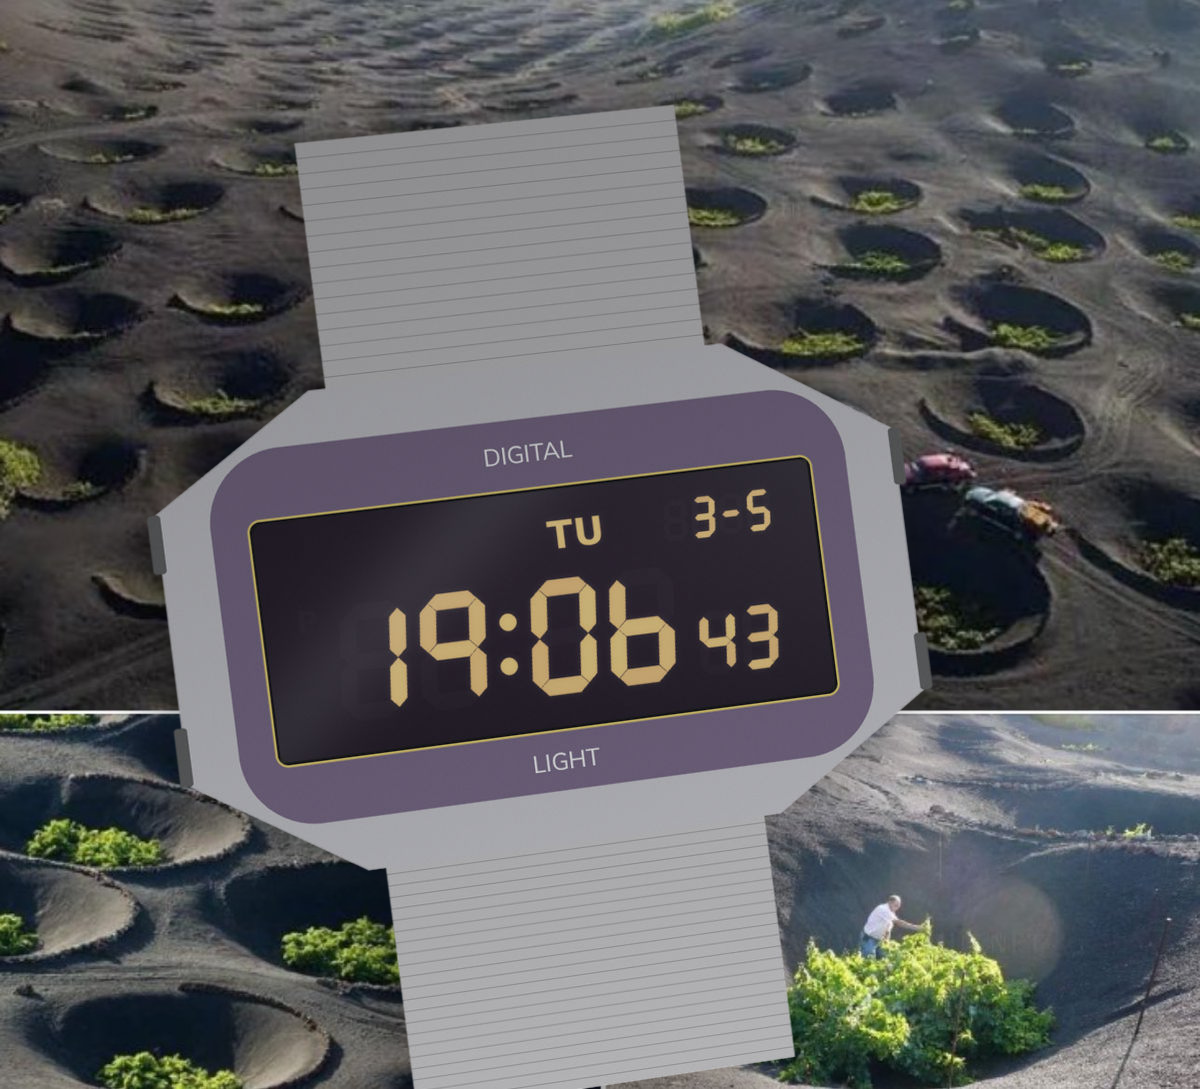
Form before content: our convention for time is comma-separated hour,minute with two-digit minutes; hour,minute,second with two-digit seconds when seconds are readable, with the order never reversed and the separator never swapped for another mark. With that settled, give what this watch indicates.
19,06,43
